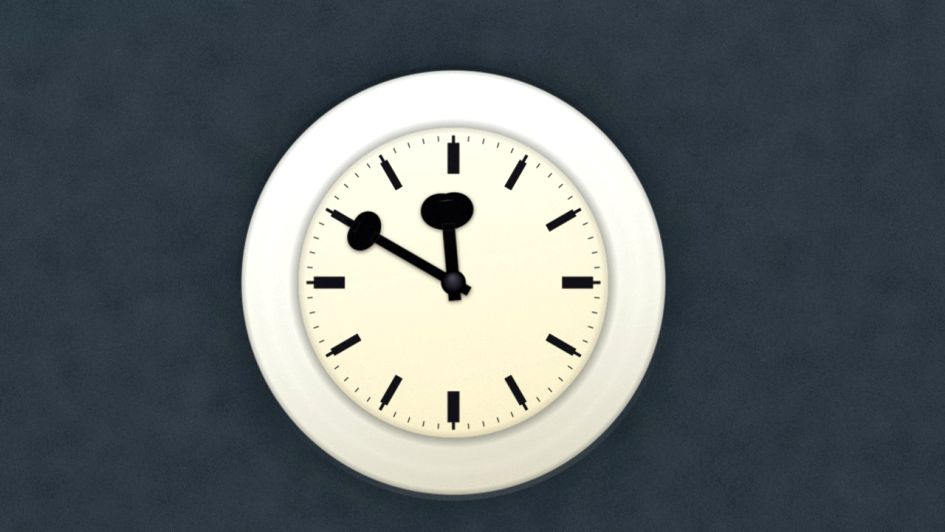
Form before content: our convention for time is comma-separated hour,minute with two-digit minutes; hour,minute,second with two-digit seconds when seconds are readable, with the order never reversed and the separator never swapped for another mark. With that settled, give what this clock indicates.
11,50
